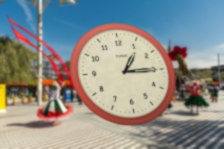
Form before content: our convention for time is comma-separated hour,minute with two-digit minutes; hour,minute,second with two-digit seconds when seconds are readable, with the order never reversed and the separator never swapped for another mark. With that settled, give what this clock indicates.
1,15
